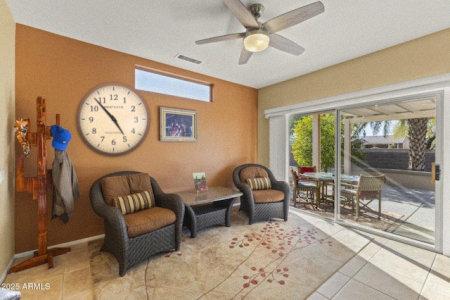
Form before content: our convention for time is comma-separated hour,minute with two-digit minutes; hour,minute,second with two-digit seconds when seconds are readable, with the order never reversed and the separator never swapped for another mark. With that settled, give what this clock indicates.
4,53
